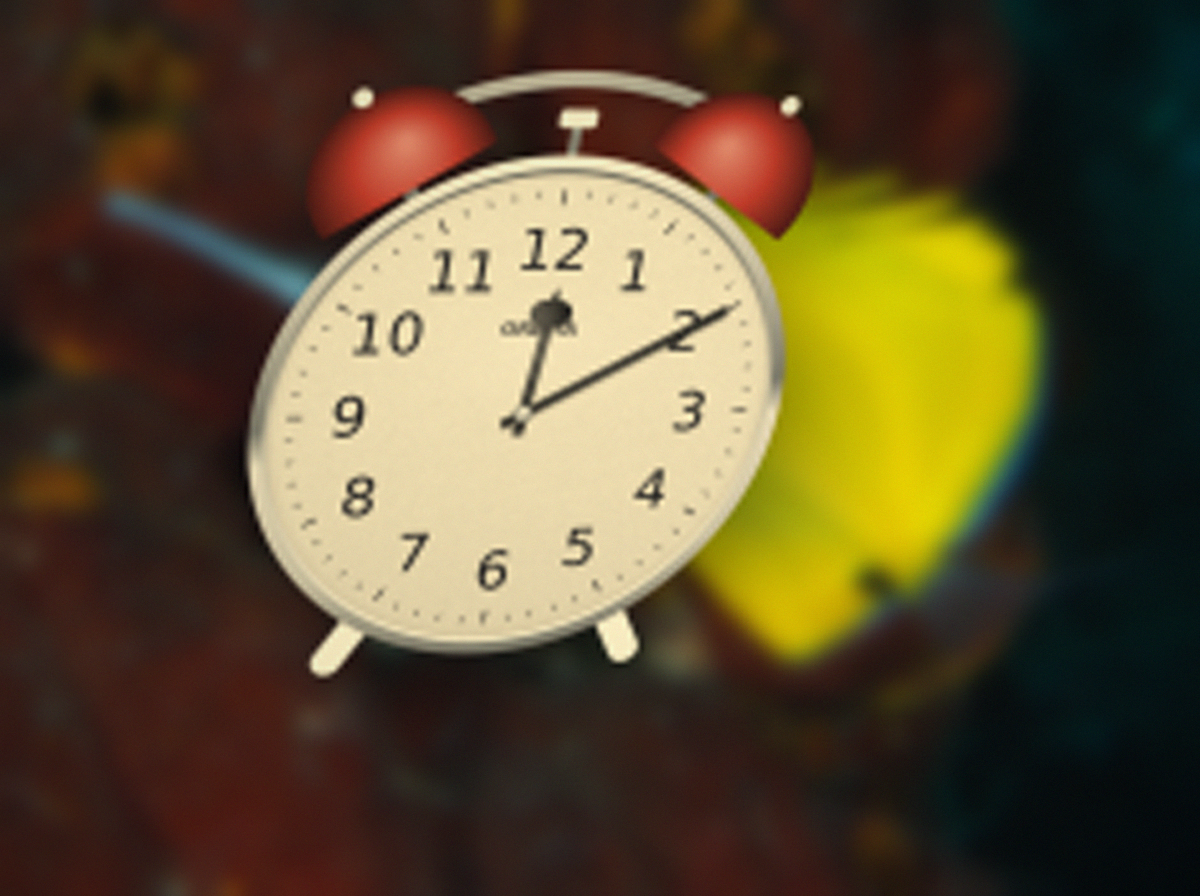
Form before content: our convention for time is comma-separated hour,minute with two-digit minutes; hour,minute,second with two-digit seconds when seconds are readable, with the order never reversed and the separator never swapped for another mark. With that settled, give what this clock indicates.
12,10
